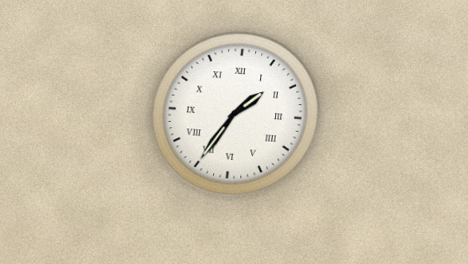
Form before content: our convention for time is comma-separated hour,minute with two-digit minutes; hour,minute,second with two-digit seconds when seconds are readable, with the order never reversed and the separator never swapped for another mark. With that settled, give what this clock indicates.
1,35
